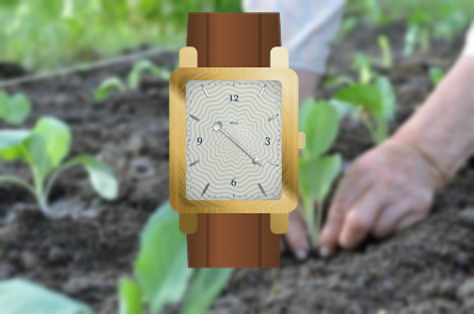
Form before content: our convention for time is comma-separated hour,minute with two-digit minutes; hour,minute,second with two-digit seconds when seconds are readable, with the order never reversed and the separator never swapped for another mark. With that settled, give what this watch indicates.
10,22
